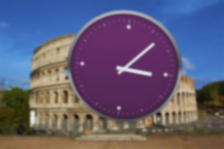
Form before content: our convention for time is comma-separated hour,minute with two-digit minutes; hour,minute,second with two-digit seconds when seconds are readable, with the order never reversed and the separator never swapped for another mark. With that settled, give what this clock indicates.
3,07
